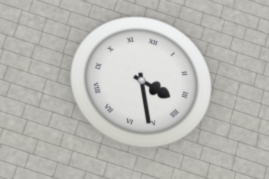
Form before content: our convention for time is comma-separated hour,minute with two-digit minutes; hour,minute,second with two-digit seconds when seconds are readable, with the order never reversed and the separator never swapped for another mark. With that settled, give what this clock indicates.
3,26
